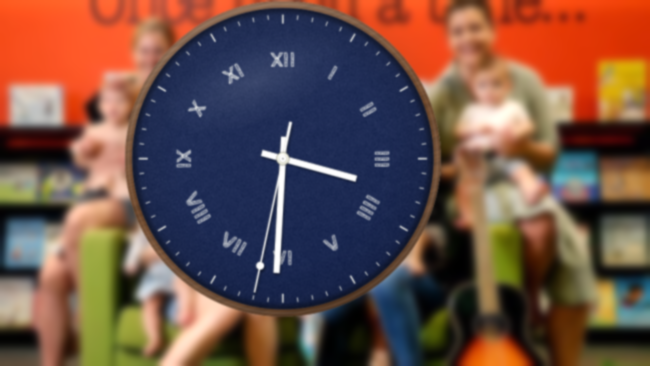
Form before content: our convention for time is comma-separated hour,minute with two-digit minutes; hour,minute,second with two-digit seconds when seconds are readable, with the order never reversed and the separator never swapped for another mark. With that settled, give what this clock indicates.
3,30,32
